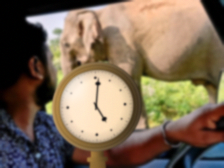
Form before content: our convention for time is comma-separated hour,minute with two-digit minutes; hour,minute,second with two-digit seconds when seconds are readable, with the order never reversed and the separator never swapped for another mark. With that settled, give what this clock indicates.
5,01
